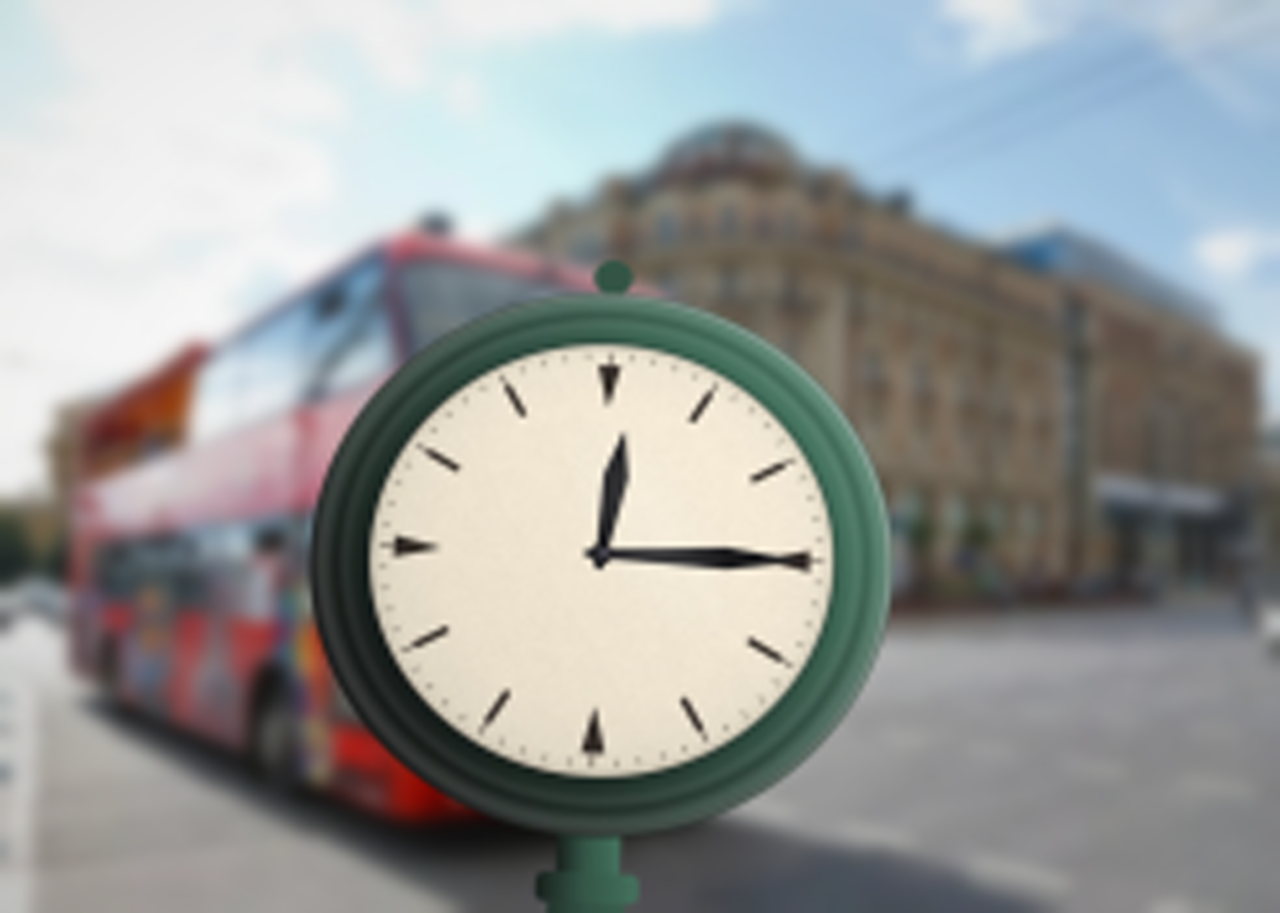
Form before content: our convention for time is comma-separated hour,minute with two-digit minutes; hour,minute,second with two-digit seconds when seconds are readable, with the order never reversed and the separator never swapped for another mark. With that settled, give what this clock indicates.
12,15
